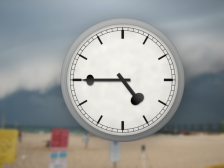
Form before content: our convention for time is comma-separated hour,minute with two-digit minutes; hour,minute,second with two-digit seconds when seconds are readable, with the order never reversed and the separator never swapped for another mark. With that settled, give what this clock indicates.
4,45
